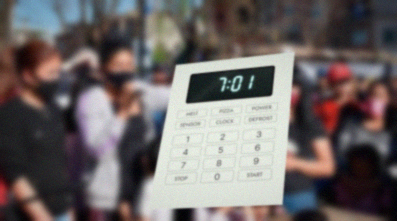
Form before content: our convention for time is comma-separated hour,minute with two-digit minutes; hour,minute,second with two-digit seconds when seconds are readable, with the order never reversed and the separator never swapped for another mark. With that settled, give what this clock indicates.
7,01
